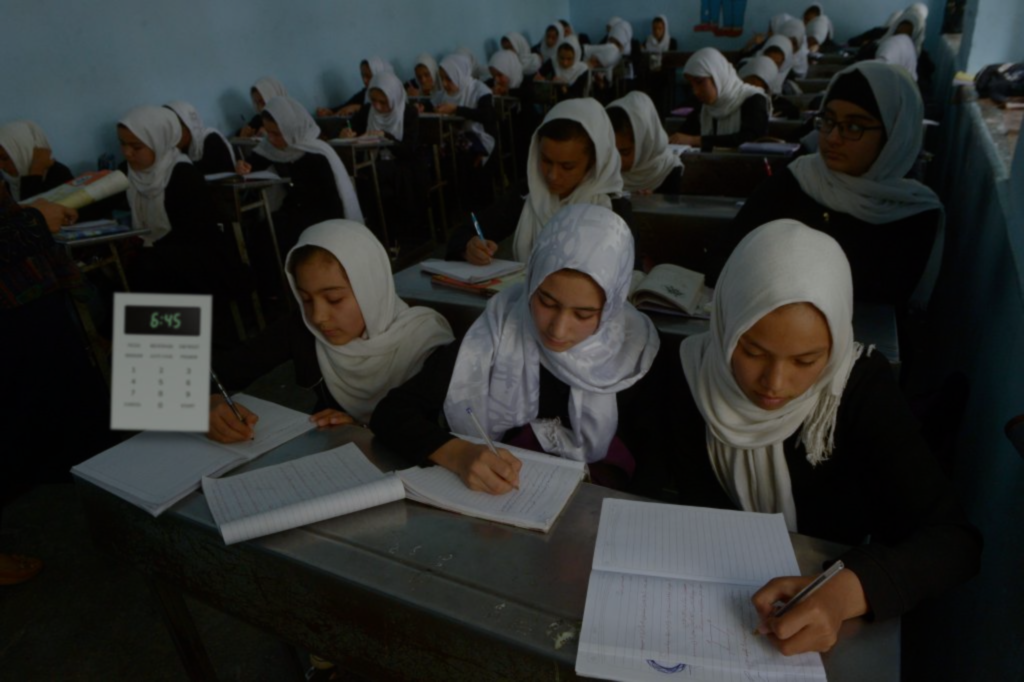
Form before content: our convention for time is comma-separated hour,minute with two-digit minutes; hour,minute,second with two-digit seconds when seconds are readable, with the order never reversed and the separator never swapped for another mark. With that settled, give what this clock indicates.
6,45
